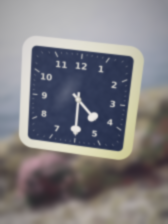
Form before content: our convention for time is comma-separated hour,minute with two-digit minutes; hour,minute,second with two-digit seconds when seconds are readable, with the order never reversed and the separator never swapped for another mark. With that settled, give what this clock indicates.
4,30
